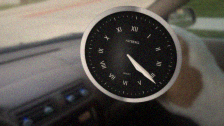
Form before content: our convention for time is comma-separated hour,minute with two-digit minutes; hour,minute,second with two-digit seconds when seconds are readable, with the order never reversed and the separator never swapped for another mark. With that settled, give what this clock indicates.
4,21
